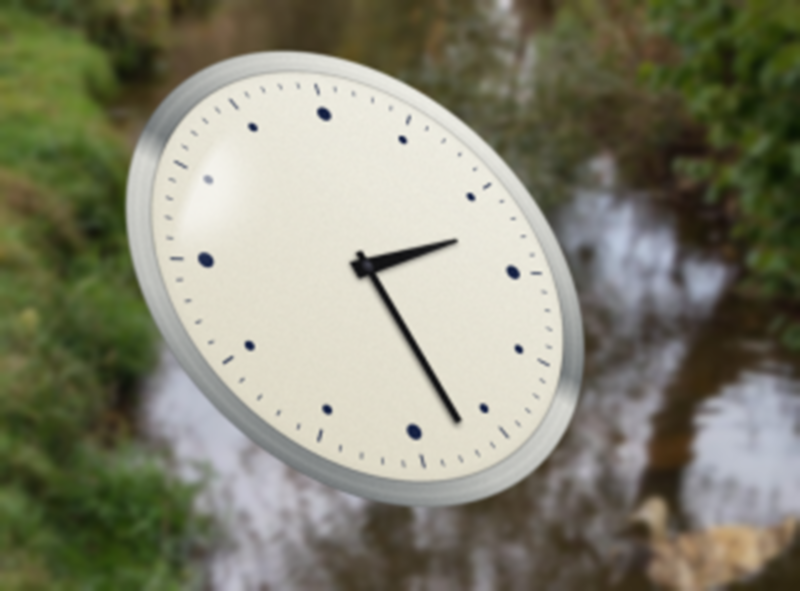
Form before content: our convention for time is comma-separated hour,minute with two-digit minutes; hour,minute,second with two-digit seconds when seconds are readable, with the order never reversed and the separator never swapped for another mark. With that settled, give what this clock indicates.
2,27
